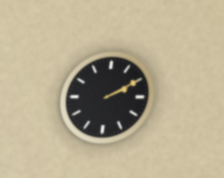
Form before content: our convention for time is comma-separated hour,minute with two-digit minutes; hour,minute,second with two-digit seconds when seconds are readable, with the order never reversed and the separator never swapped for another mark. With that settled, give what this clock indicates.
2,10
